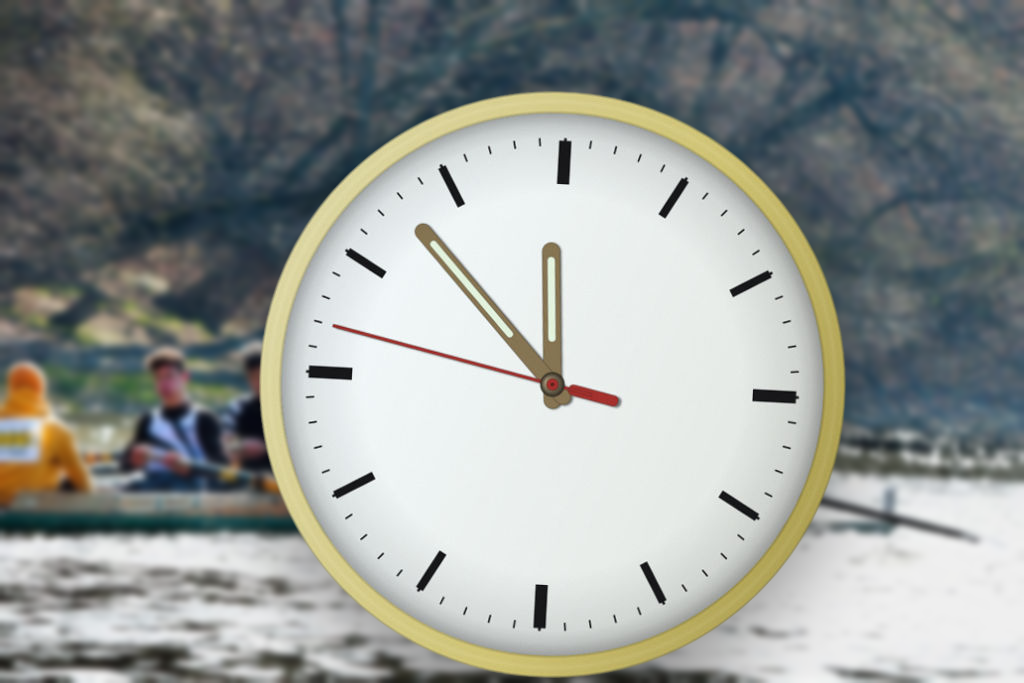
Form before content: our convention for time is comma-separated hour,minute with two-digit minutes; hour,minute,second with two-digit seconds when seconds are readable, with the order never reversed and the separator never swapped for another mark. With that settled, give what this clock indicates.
11,52,47
